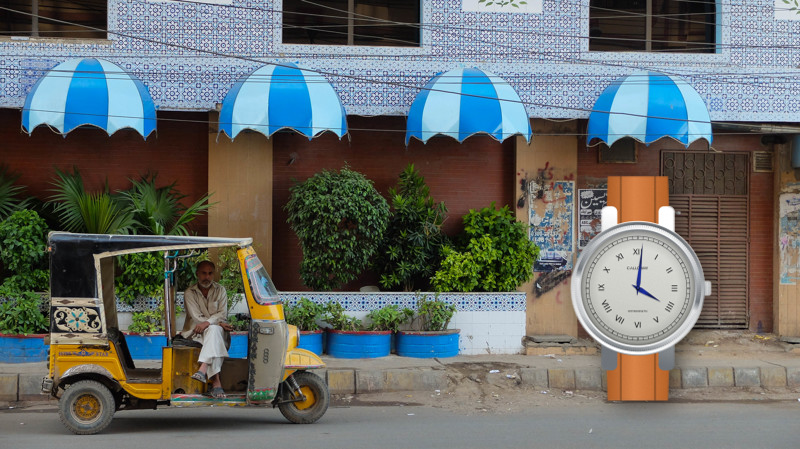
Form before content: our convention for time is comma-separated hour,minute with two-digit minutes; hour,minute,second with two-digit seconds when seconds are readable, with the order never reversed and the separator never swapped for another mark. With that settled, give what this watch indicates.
4,01
